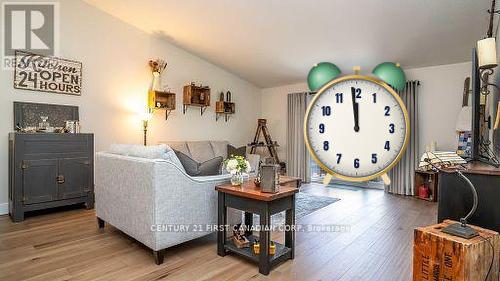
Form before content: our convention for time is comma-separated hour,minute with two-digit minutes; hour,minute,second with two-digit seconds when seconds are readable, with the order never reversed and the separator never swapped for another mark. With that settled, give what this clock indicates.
11,59
